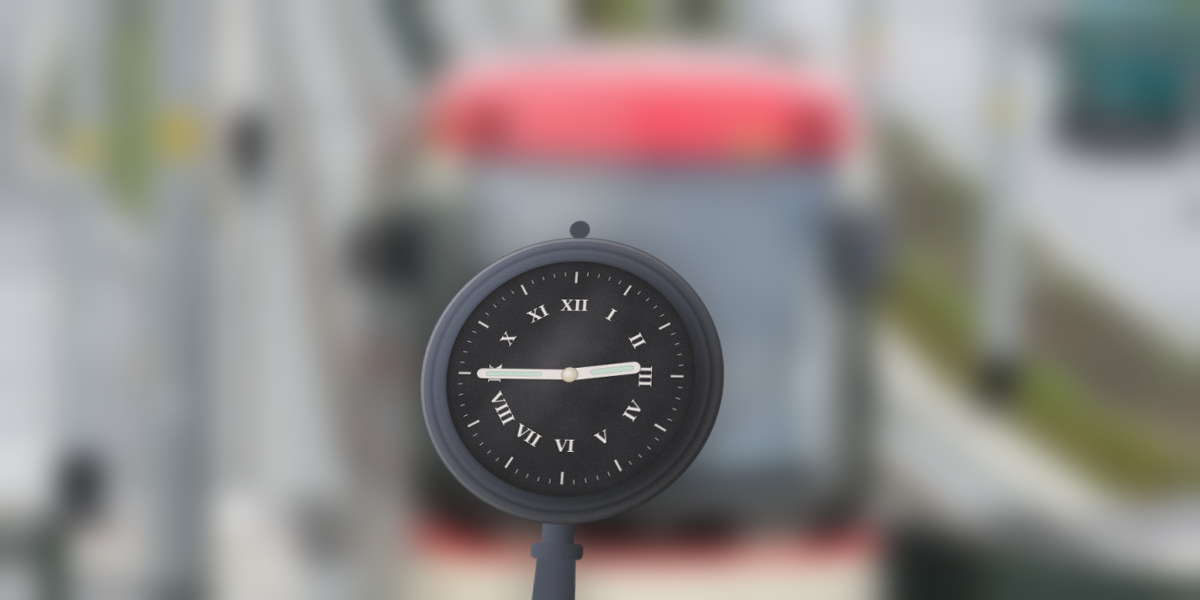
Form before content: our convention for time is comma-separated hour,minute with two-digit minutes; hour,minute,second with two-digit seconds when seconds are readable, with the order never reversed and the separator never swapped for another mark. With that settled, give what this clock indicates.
2,45
